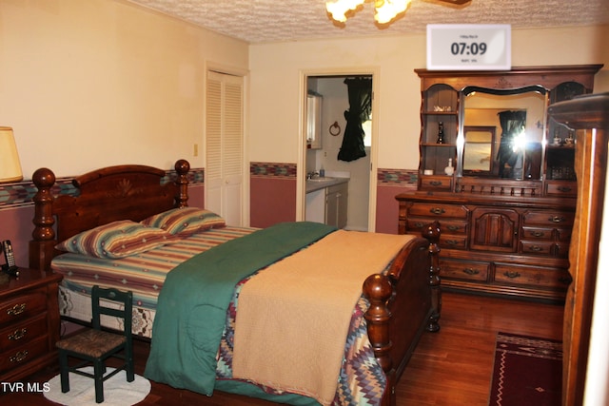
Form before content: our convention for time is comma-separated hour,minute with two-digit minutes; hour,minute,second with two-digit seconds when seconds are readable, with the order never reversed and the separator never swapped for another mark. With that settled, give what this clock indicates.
7,09
